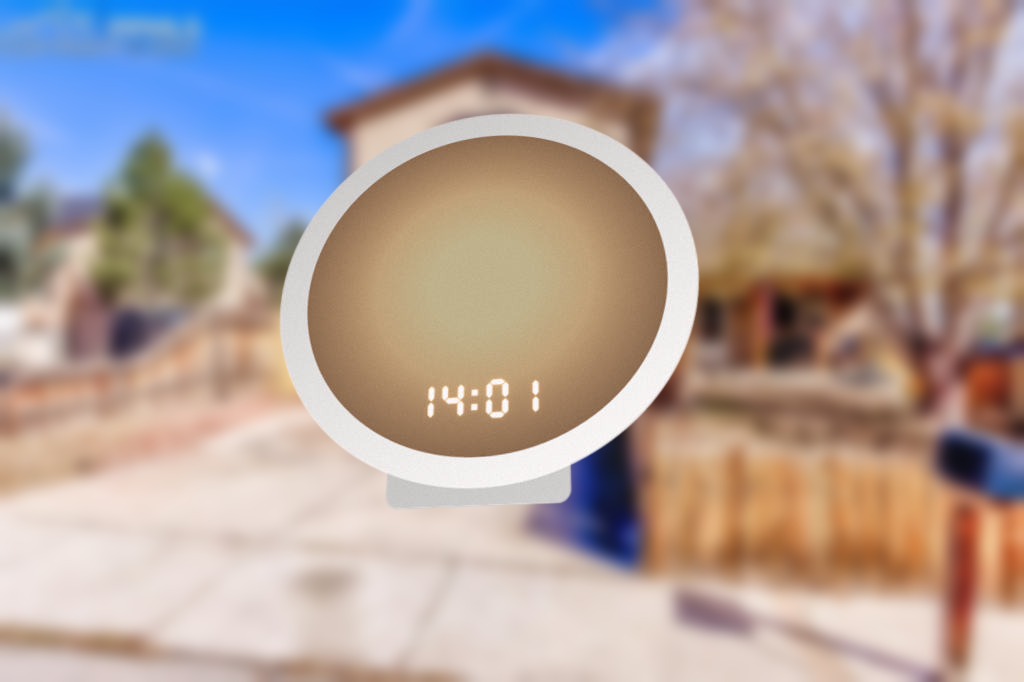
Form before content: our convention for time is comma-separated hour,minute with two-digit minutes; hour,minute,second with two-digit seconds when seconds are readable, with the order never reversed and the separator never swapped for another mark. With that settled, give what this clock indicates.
14,01
